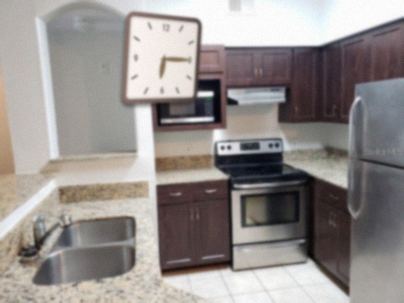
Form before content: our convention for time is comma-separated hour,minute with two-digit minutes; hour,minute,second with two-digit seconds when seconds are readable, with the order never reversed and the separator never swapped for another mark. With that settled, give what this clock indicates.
6,15
